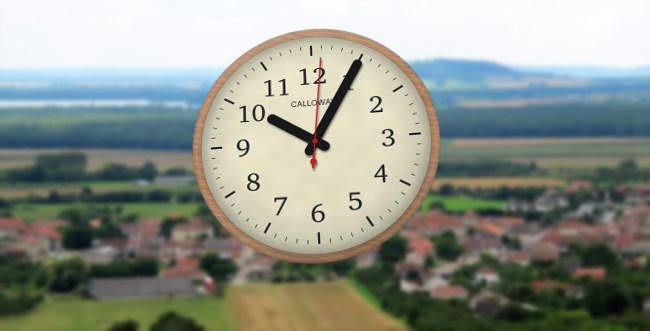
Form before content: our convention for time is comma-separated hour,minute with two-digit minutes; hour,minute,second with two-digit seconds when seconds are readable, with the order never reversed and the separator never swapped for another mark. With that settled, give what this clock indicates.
10,05,01
